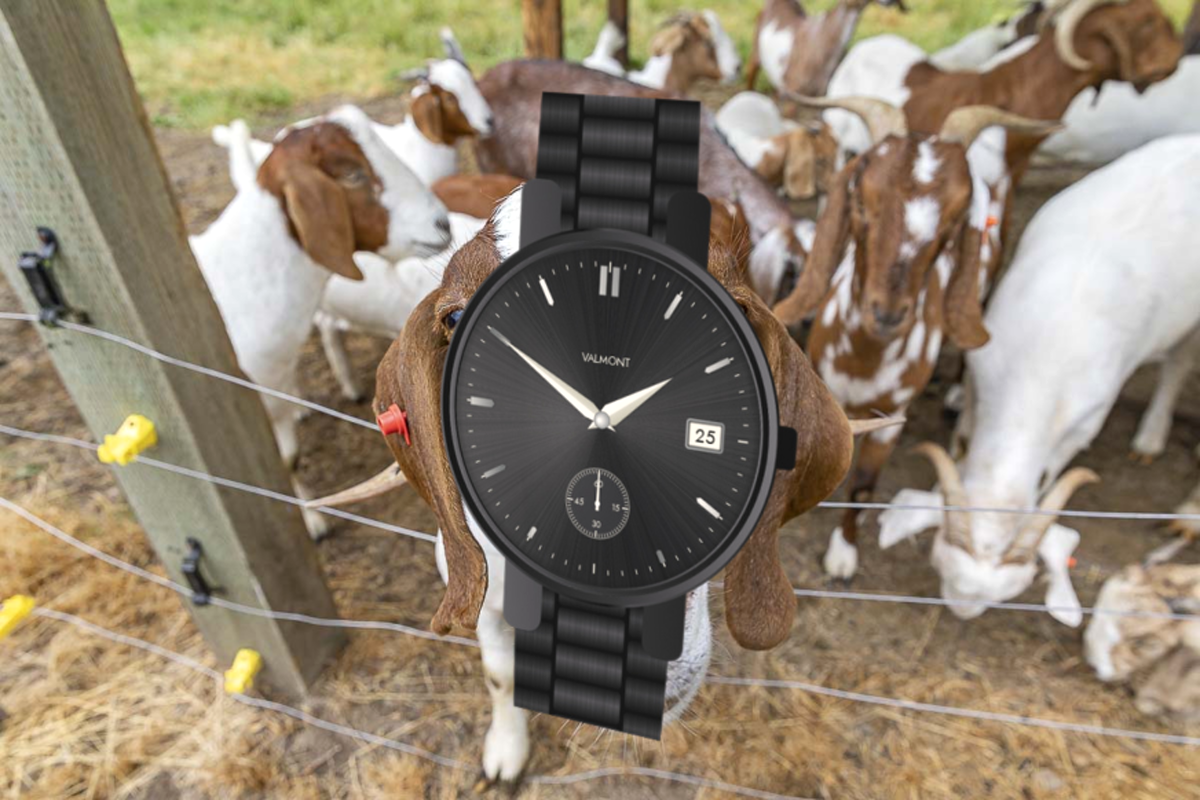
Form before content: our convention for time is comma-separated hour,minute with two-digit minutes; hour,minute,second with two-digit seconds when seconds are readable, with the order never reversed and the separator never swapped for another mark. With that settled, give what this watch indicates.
1,50
